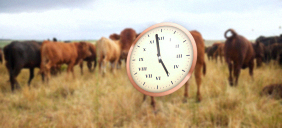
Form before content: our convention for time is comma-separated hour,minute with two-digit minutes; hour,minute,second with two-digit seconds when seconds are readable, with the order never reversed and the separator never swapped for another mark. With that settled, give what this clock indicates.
4,58
